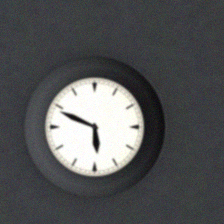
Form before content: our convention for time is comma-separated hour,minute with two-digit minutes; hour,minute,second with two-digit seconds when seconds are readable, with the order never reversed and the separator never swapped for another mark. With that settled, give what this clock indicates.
5,49
